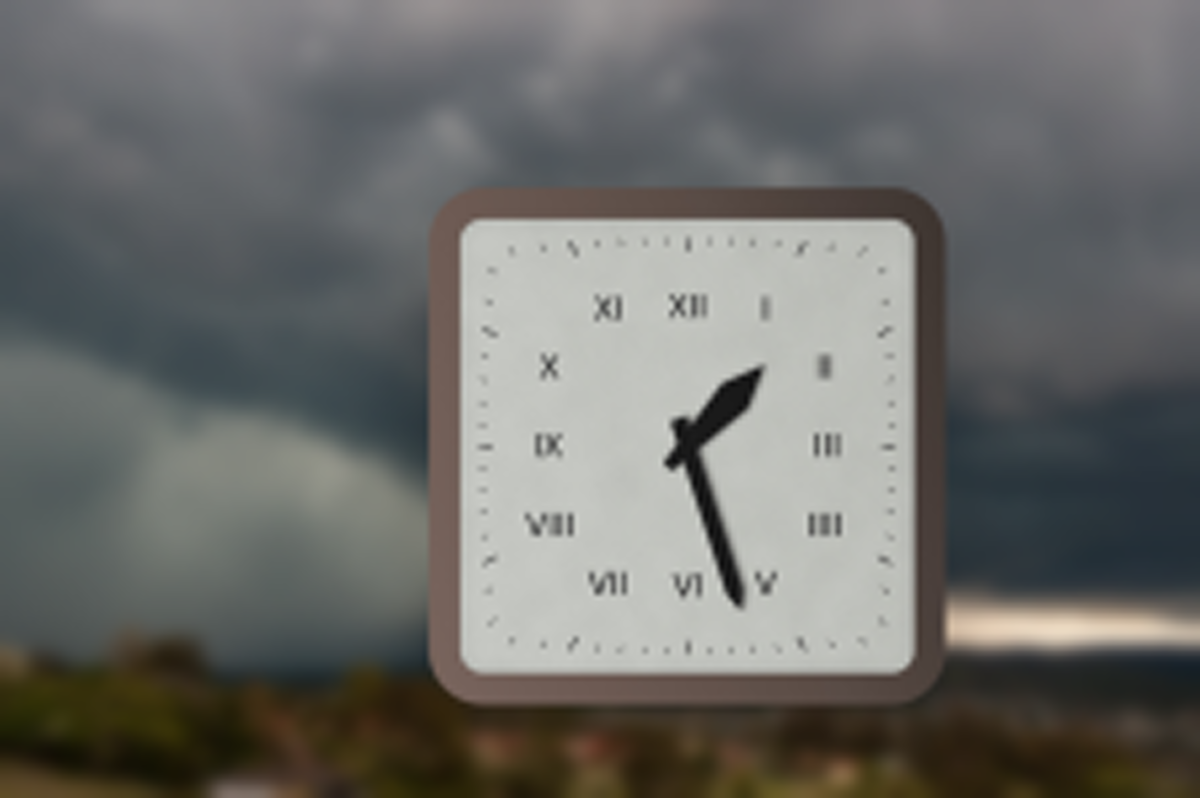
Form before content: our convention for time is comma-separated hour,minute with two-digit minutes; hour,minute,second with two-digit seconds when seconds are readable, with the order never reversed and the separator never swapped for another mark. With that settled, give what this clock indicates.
1,27
